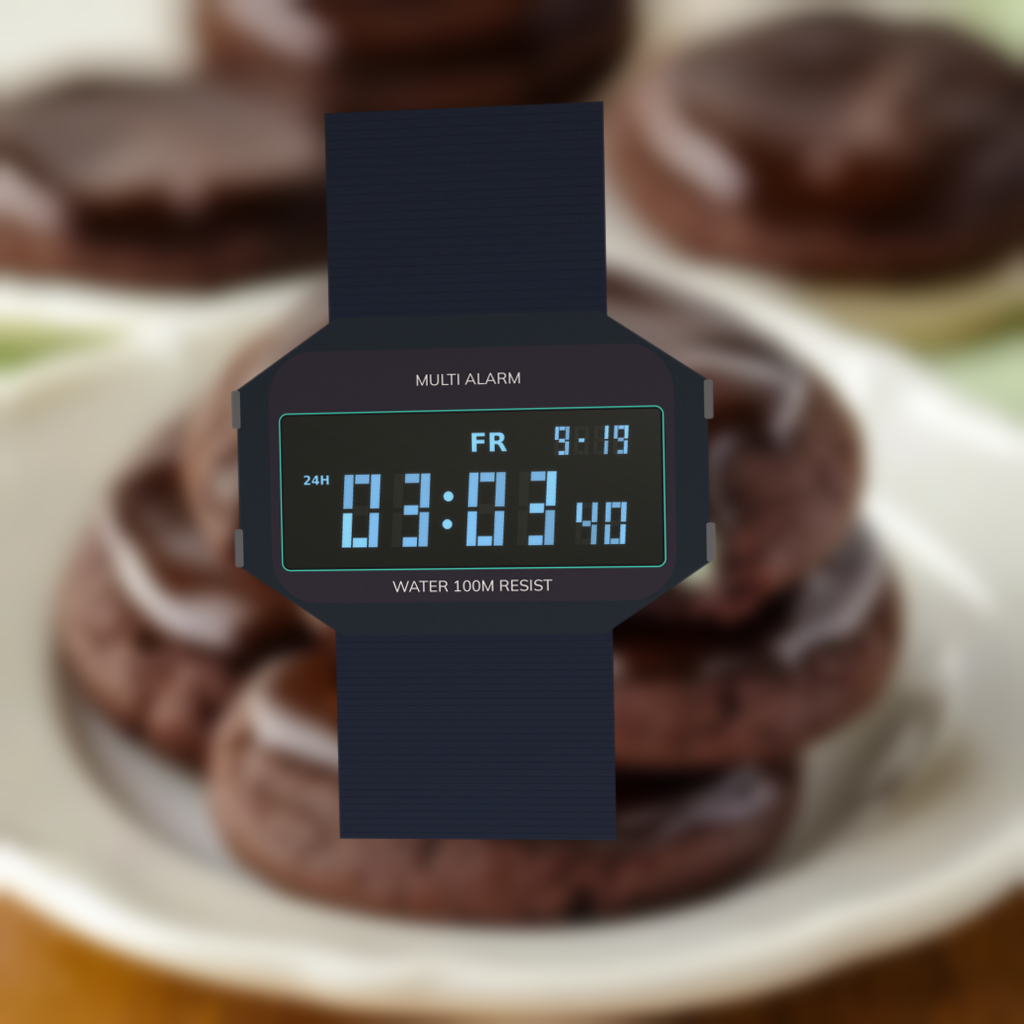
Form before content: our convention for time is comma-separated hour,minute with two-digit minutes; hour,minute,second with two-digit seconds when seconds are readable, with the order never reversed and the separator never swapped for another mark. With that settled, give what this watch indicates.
3,03,40
